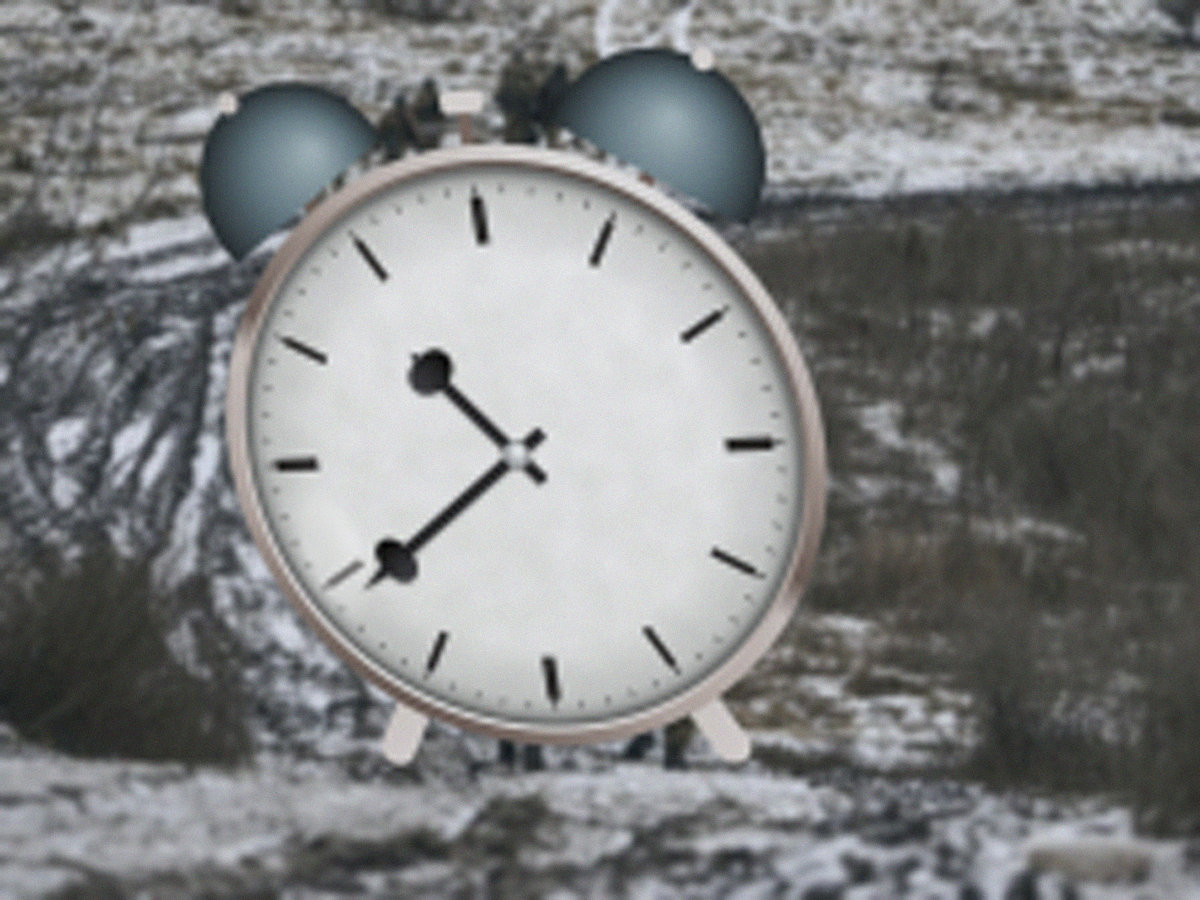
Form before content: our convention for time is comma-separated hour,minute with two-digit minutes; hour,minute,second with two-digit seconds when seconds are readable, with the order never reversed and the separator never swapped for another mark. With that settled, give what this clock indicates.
10,39
